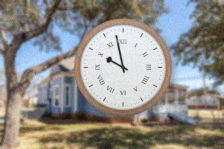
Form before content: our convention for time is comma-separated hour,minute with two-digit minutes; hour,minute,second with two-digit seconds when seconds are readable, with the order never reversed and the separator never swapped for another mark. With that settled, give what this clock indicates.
9,58
